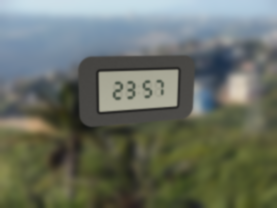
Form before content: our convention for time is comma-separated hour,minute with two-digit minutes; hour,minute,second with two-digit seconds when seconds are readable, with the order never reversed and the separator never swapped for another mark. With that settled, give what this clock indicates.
23,57
